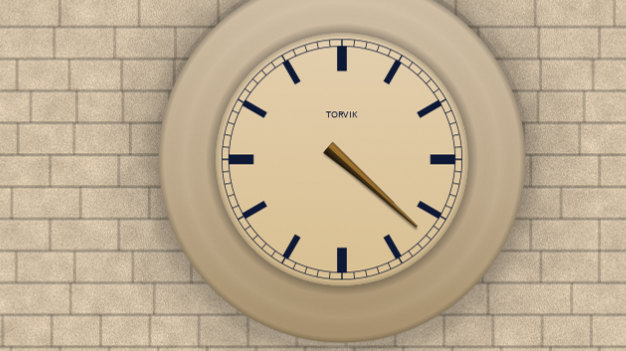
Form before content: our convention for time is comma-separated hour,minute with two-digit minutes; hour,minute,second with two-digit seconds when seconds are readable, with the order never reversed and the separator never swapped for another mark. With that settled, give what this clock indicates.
4,22
